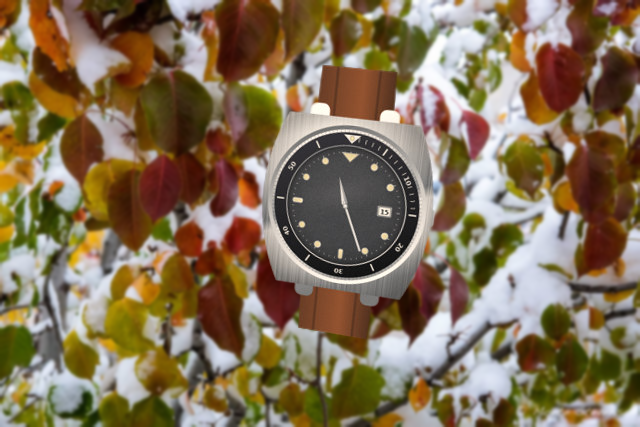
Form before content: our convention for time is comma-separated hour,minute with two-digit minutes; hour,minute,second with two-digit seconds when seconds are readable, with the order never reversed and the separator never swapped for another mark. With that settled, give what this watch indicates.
11,26
